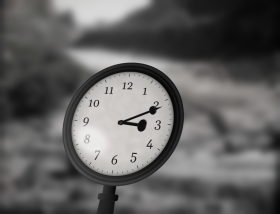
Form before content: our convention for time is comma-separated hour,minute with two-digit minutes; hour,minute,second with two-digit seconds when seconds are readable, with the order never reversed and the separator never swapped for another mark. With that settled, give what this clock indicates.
3,11
